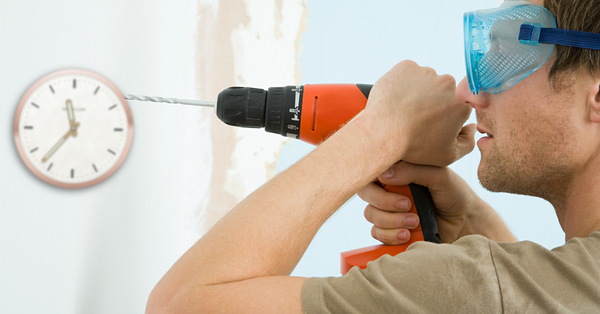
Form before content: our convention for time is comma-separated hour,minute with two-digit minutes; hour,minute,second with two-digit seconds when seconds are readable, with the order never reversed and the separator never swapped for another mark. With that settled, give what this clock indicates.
11,37
